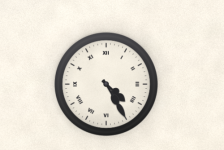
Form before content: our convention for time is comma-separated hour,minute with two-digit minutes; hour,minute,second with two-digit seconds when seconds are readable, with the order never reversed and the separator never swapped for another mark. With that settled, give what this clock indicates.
4,25
